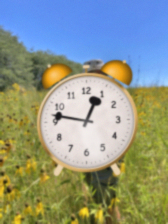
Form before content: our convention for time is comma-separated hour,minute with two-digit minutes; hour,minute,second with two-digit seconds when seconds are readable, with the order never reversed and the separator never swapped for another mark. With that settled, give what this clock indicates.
12,47
